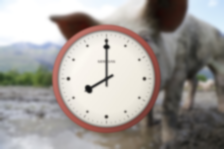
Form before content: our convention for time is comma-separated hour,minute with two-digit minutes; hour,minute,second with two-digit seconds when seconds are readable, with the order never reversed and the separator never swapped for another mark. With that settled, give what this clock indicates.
8,00
